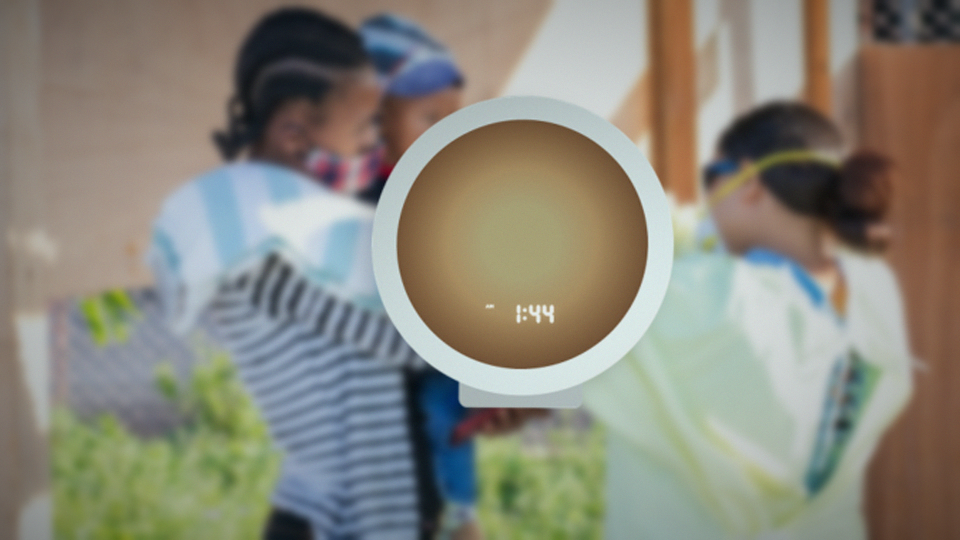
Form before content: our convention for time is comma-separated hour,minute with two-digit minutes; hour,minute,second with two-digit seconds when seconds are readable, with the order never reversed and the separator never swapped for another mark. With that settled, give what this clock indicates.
1,44
